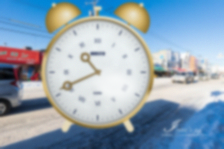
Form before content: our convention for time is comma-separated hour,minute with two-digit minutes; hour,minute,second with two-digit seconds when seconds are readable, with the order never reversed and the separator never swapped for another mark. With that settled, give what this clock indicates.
10,41
